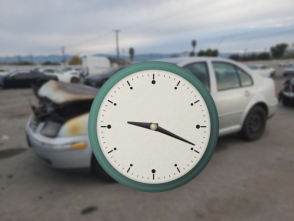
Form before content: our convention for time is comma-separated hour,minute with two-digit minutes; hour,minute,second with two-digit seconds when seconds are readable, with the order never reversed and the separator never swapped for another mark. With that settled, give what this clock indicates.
9,19
